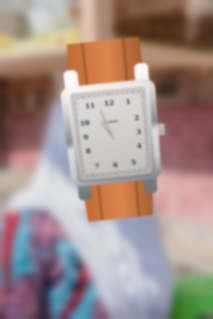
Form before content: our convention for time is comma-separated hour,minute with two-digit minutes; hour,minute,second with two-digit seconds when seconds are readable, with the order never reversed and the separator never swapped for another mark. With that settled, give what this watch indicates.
10,57
